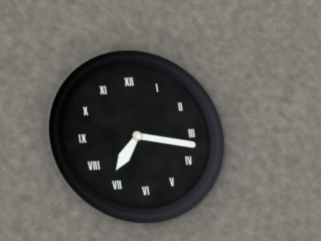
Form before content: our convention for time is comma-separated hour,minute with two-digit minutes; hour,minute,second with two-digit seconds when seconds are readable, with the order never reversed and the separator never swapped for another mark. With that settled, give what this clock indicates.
7,17
